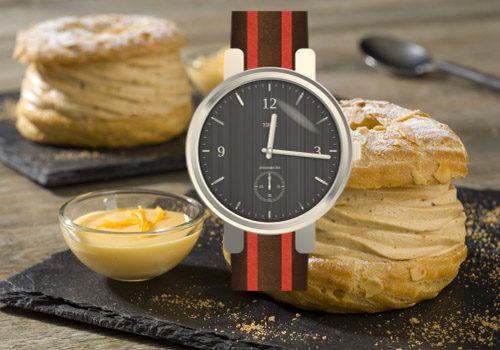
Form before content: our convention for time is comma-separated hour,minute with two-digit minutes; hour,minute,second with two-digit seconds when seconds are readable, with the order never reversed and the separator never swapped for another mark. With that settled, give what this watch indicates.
12,16
